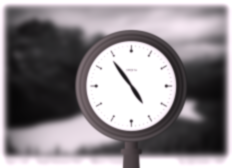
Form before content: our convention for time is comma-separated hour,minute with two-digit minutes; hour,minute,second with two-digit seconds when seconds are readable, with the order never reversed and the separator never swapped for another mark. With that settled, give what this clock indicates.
4,54
